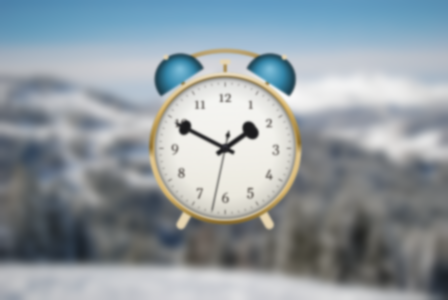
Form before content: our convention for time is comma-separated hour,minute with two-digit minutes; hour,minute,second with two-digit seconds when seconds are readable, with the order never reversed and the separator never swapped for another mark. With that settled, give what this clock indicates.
1,49,32
